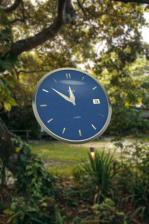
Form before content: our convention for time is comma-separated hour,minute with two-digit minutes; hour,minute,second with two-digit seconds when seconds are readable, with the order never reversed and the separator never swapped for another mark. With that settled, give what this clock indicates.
11,52
